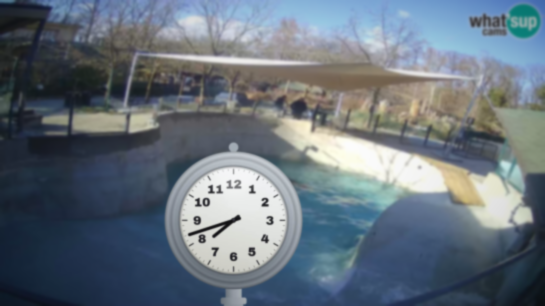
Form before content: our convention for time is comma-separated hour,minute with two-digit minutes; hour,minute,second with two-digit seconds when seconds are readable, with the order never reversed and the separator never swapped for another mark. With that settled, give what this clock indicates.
7,42
